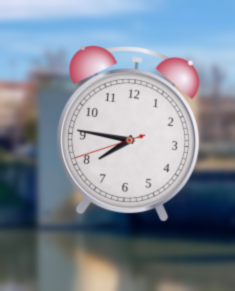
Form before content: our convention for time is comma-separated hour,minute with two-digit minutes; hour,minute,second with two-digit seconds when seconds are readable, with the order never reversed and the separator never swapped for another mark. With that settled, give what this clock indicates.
7,45,41
